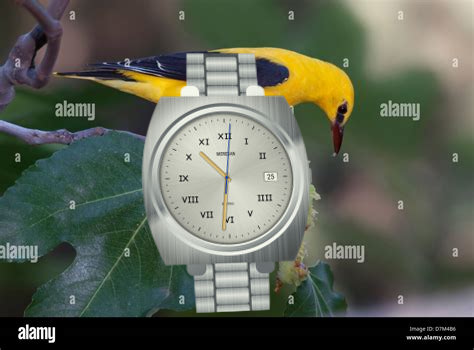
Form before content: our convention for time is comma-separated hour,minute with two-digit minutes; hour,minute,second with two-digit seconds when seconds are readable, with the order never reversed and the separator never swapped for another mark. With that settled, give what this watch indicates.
10,31,01
